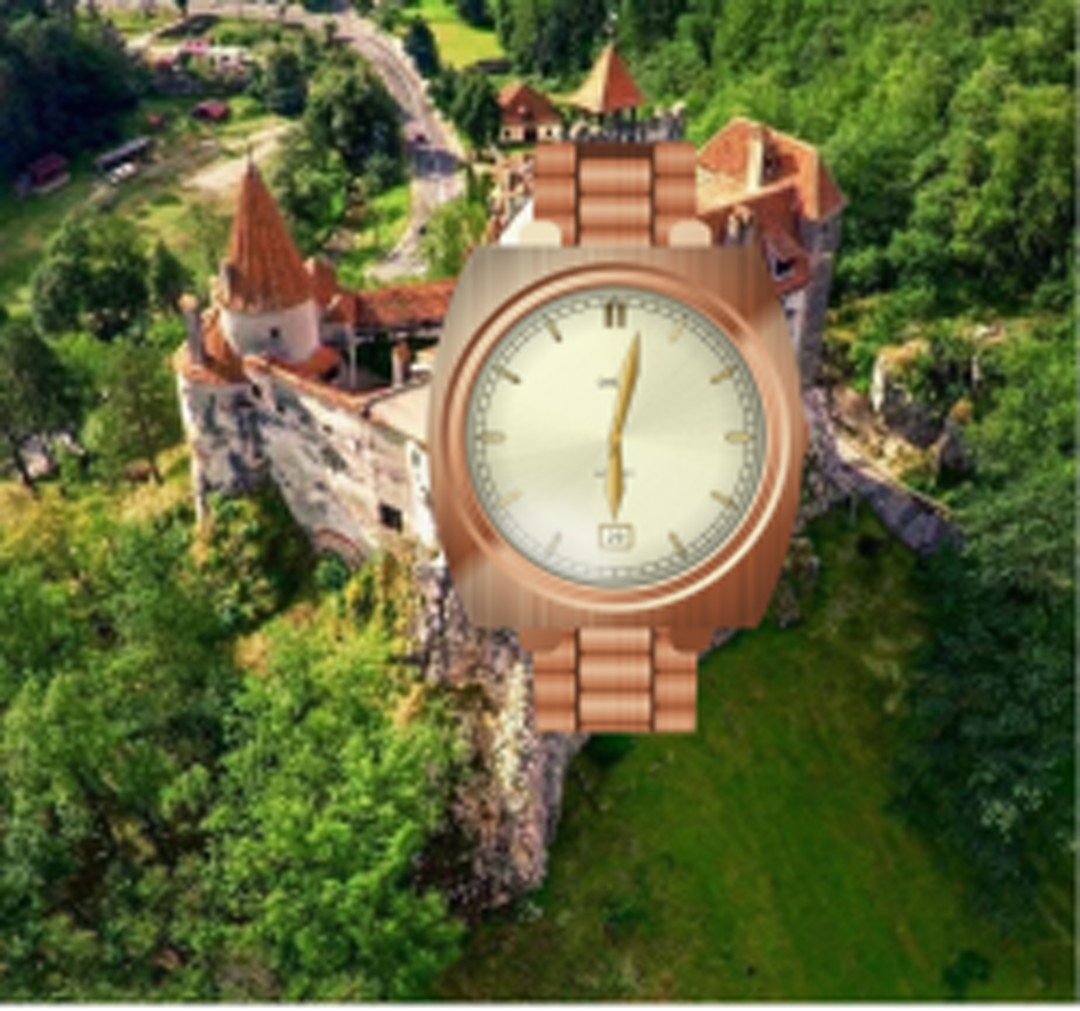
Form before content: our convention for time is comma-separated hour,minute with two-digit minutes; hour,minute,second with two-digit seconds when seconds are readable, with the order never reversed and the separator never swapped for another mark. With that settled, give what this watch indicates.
6,02
